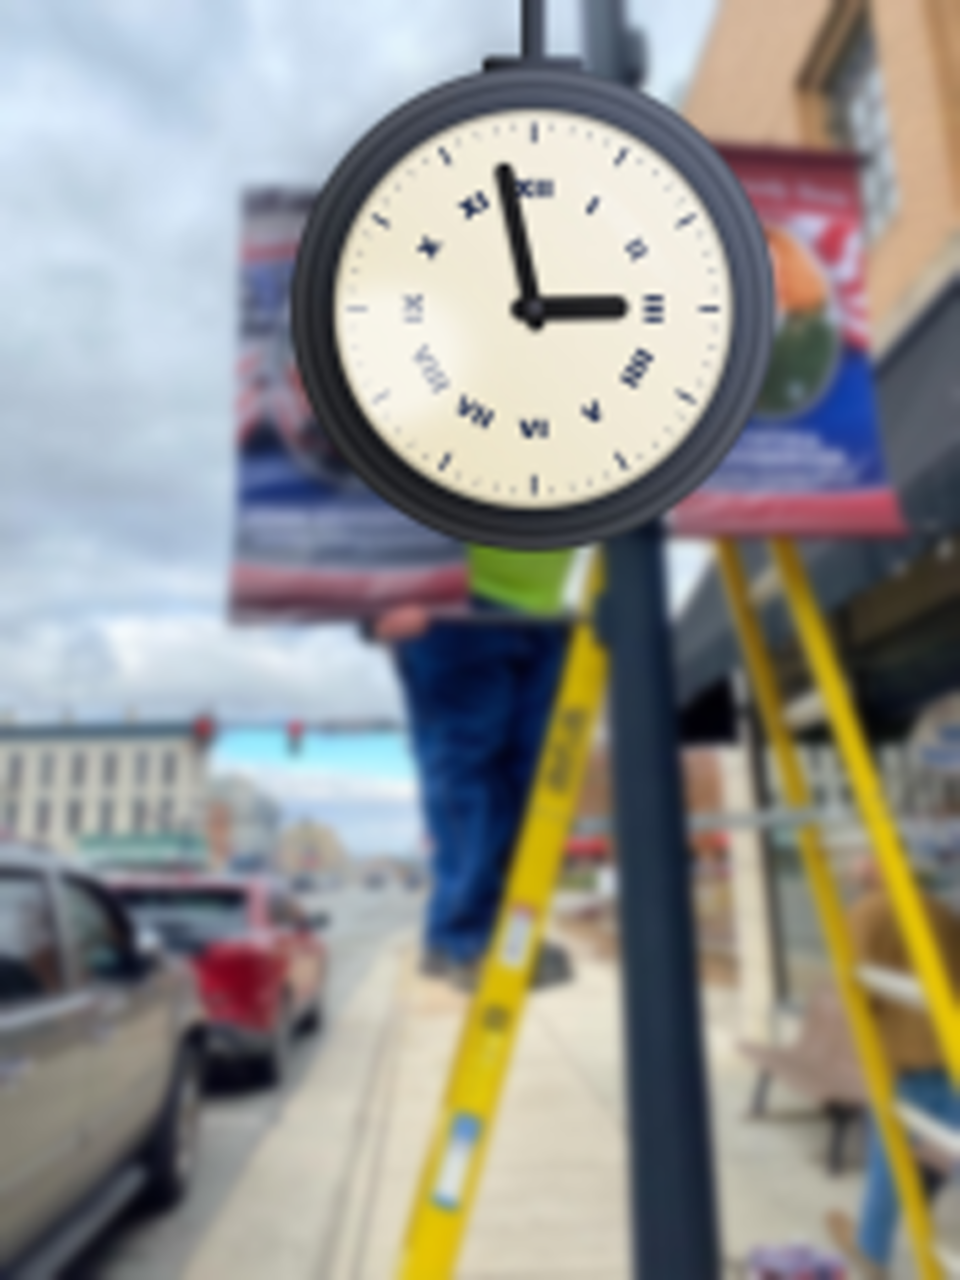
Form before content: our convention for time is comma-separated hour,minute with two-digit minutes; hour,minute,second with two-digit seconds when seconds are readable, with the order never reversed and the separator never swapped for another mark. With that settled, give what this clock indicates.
2,58
